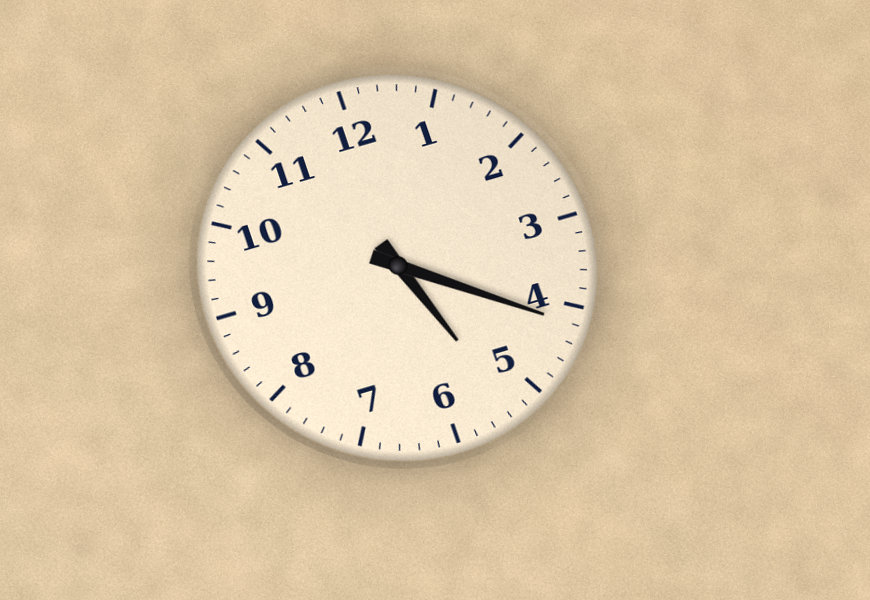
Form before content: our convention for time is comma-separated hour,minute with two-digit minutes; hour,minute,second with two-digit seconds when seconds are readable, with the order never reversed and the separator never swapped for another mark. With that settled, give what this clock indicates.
5,21
